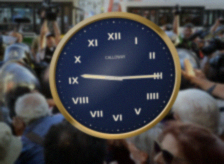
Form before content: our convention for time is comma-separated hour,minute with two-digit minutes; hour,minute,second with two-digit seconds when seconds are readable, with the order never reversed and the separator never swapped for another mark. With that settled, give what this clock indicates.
9,15
